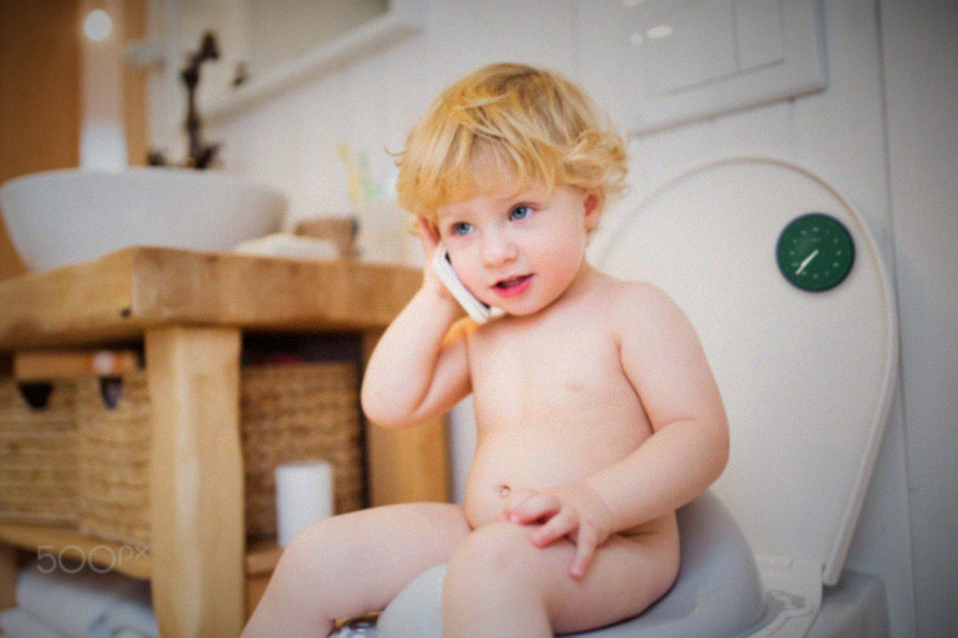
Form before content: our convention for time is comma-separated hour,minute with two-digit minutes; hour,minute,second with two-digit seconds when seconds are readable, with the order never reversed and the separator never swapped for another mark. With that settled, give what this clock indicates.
7,37
